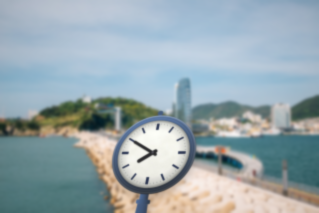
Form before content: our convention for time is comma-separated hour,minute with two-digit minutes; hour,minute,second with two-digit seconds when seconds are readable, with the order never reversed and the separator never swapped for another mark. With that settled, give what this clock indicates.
7,50
